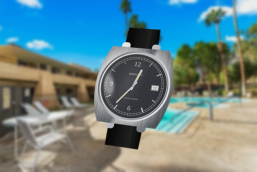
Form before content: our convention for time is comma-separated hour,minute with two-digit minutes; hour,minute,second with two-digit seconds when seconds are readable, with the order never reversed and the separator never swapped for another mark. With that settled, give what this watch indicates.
12,36
